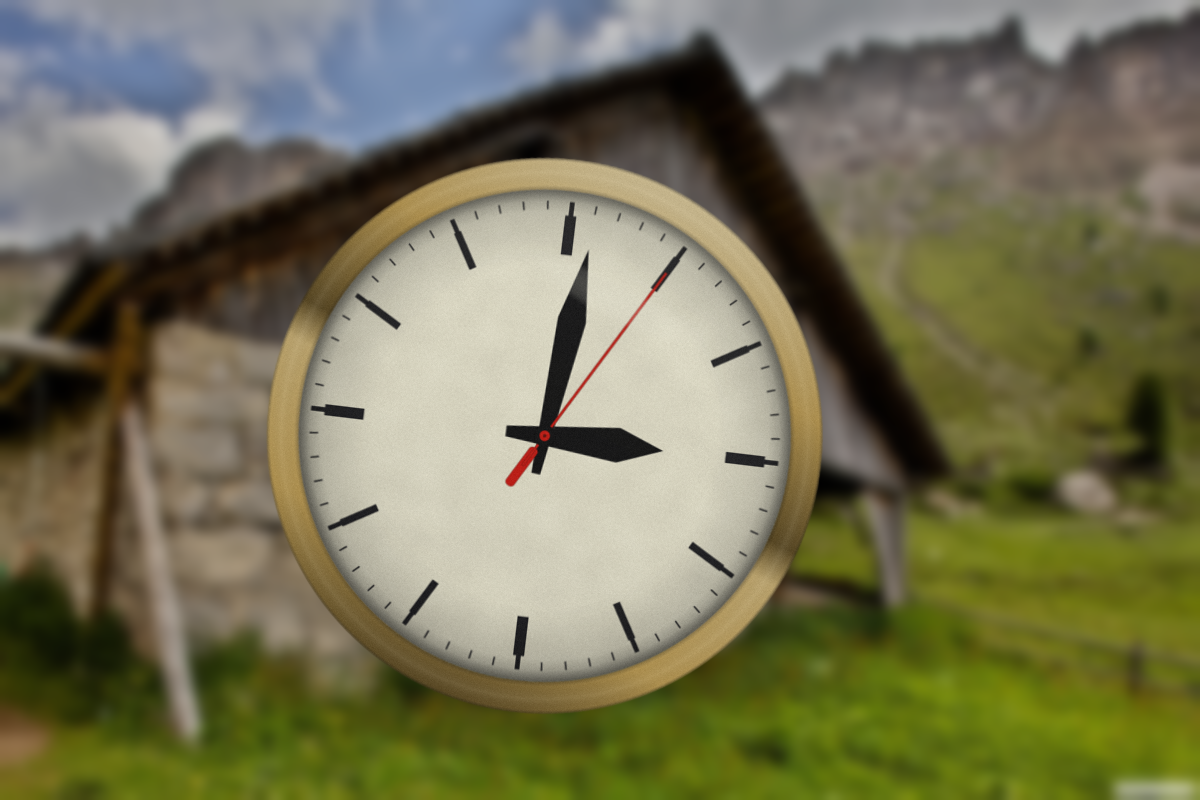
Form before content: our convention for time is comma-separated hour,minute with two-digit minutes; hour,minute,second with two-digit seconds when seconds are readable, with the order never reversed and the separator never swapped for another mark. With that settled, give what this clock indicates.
3,01,05
